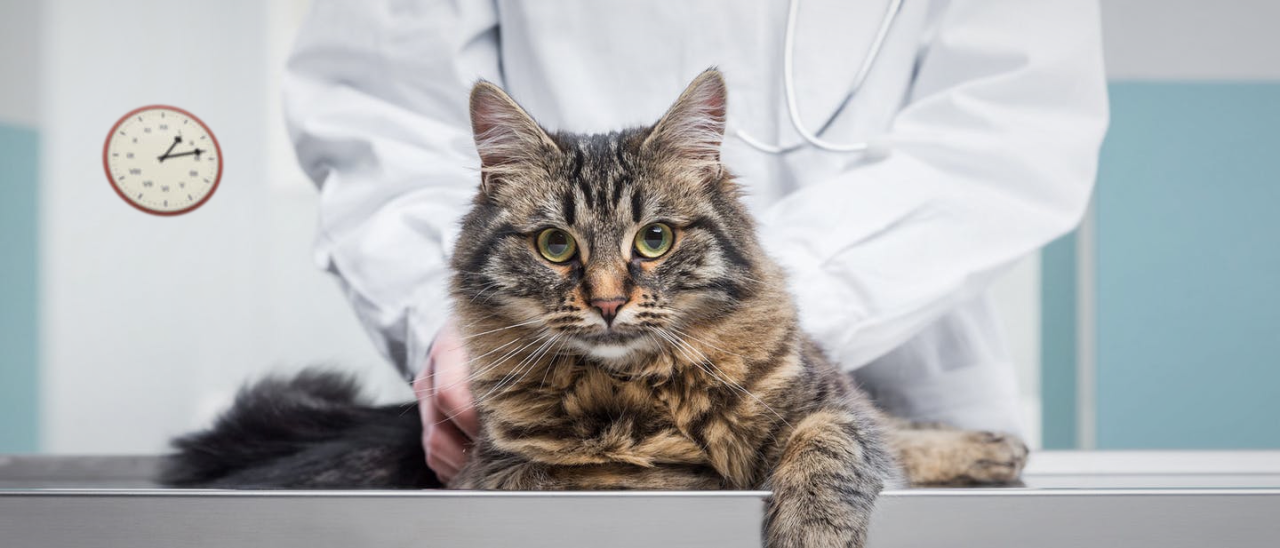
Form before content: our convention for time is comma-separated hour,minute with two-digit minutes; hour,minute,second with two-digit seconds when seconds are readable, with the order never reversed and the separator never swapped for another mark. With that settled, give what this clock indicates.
1,13
